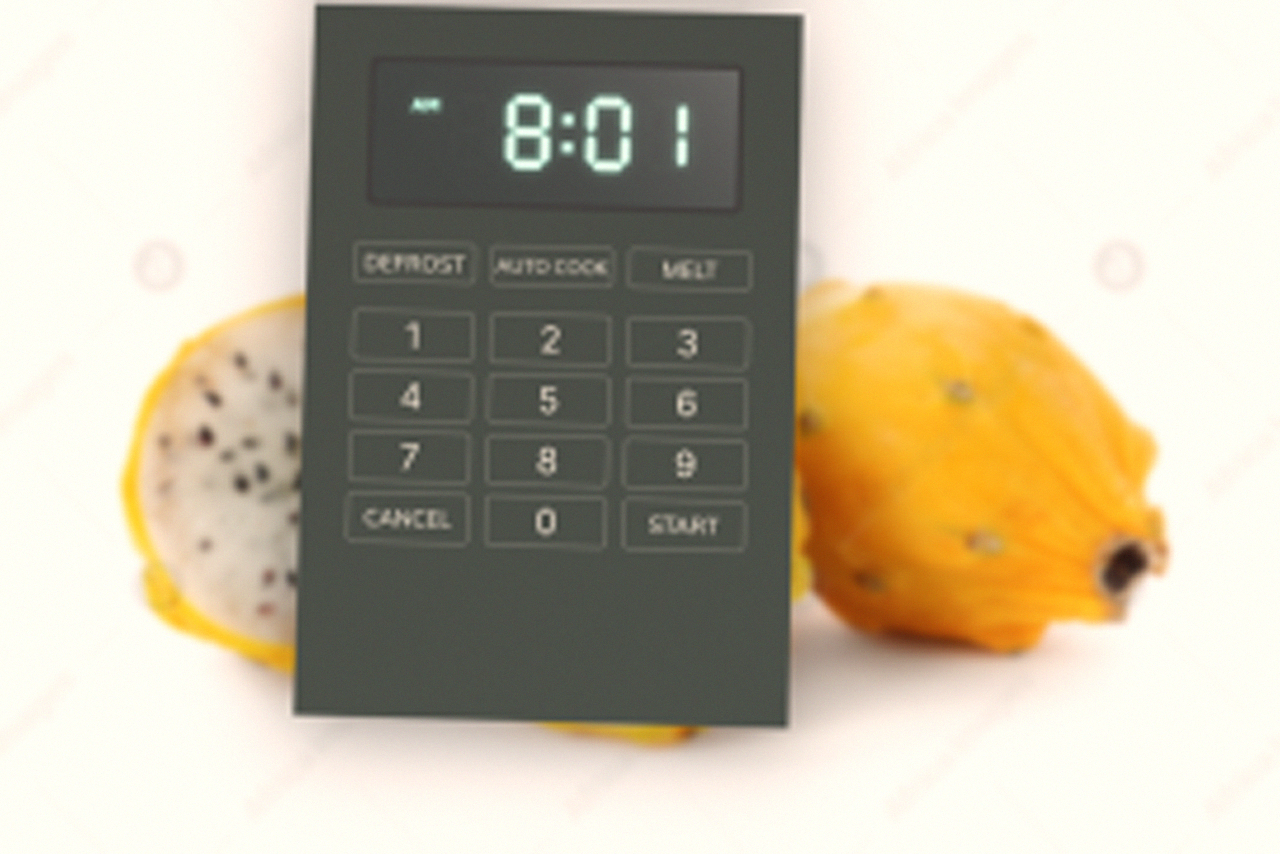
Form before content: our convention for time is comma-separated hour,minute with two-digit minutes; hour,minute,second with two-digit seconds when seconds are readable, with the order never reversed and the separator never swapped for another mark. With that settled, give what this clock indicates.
8,01
